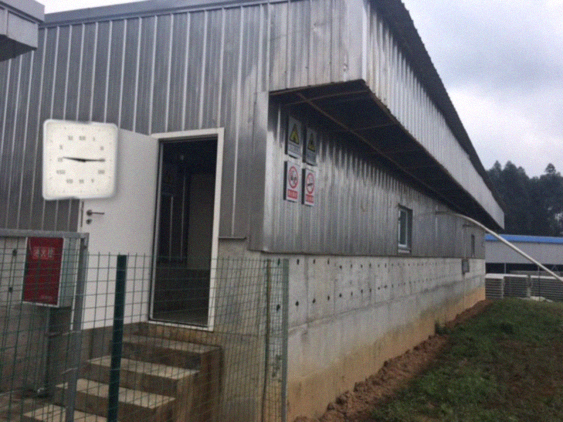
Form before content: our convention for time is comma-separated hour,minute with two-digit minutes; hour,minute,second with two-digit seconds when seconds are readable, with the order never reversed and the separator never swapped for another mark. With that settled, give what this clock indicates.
9,15
